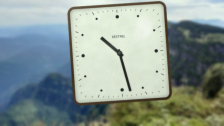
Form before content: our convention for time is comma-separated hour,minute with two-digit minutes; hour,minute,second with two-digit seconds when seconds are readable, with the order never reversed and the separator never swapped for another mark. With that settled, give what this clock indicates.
10,28
